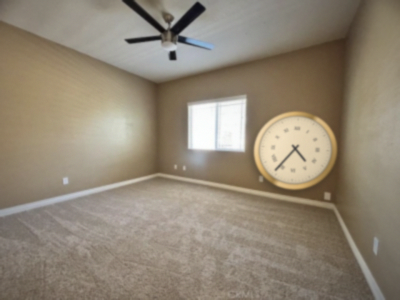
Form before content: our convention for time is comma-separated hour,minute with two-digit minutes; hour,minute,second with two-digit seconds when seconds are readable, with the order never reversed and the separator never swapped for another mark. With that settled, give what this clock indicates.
4,36
